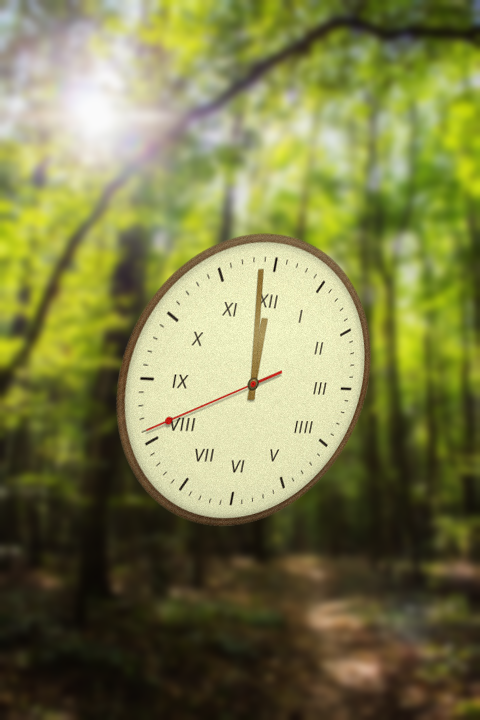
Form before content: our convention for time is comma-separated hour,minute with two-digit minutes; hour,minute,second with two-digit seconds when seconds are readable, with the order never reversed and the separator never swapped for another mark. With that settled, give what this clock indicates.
11,58,41
